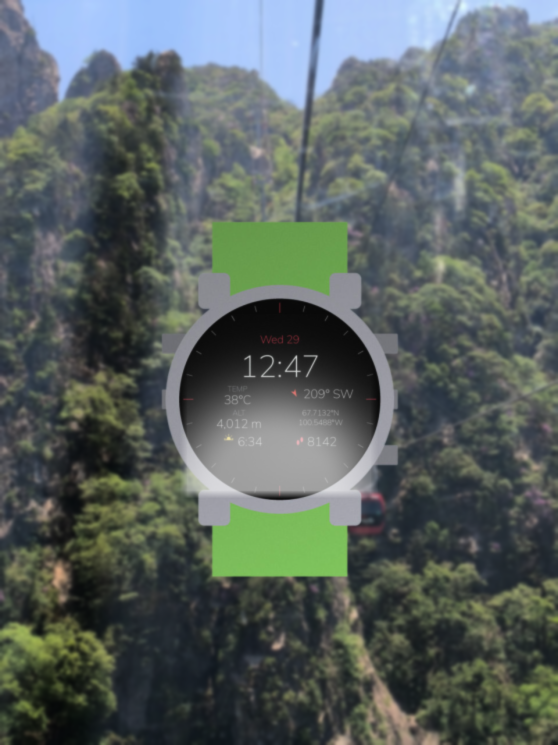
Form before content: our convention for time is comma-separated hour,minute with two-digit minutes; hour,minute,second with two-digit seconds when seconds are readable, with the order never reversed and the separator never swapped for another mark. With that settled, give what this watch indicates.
12,47
